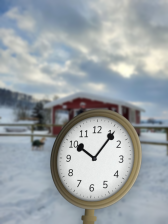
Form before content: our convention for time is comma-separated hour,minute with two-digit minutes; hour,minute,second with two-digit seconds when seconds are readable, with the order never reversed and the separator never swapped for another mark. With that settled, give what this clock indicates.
10,06
